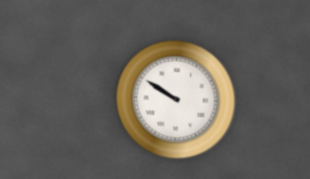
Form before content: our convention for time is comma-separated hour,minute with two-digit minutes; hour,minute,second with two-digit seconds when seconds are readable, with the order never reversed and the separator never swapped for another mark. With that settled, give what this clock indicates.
9,50
